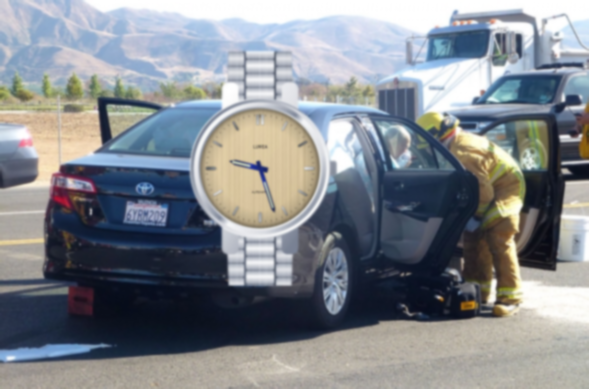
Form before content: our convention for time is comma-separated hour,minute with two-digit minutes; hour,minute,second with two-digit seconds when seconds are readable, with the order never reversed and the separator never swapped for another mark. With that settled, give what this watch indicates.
9,27
